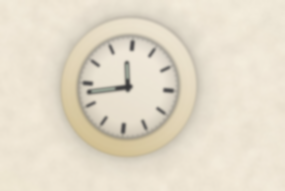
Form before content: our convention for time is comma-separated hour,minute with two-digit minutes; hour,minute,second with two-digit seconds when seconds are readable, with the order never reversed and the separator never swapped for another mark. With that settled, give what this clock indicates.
11,43
